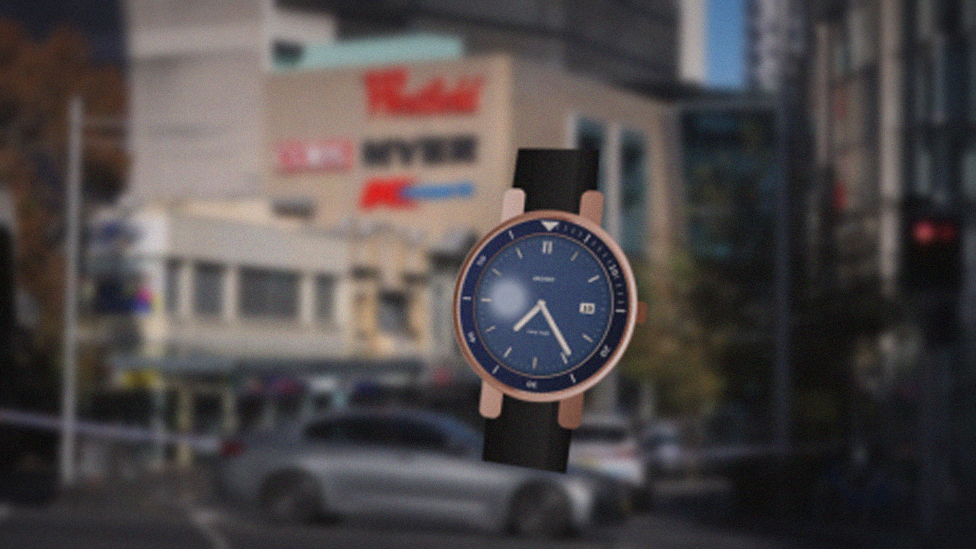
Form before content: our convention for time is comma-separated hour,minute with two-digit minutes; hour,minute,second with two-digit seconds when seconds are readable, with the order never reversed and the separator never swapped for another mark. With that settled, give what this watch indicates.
7,24
